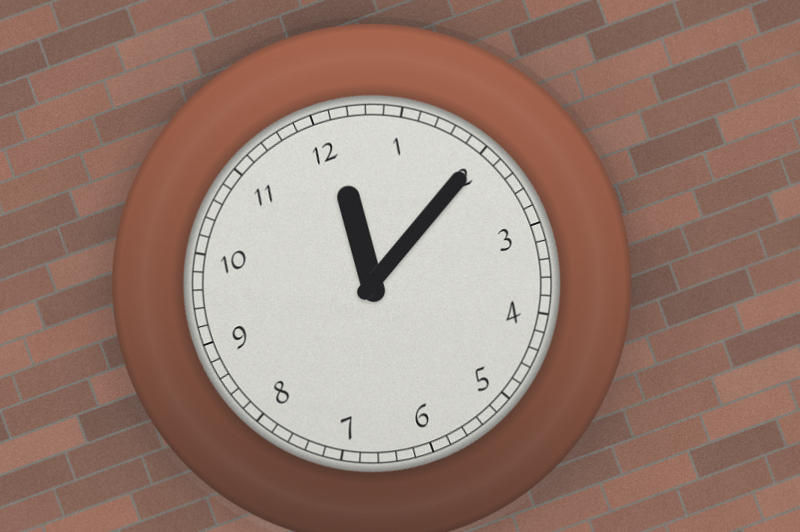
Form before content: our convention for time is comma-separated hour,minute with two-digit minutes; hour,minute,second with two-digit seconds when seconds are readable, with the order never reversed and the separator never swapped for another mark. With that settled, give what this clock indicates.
12,10
